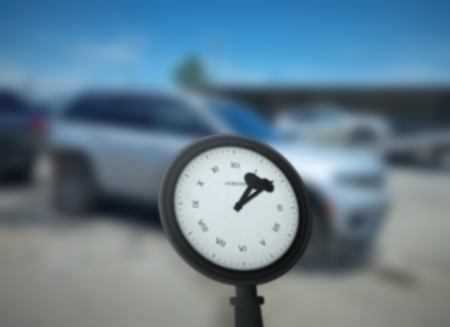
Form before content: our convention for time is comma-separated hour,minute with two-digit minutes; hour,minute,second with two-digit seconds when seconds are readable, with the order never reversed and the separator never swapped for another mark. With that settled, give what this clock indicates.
1,09
